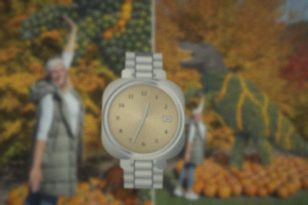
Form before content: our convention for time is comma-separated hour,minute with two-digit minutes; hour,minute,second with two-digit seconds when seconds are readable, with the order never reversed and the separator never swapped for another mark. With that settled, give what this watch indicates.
12,34
